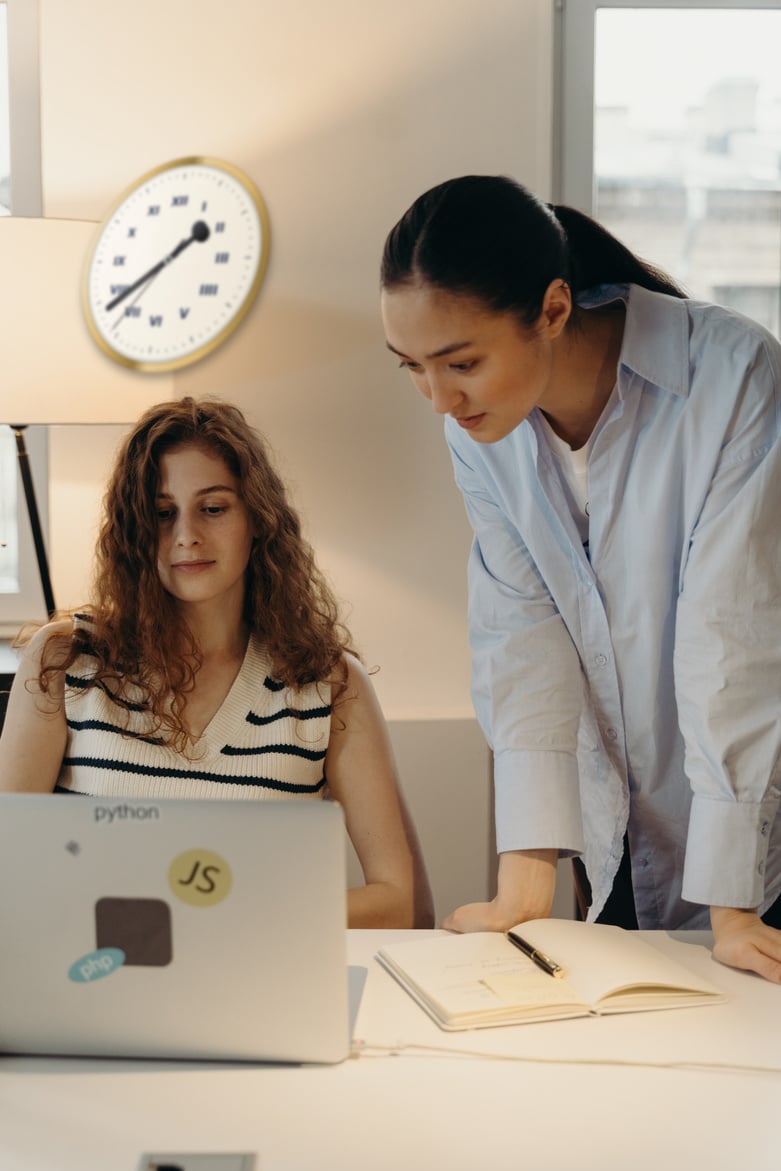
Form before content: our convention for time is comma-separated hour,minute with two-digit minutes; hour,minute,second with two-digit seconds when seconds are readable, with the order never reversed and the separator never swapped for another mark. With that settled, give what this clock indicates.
1,38,36
